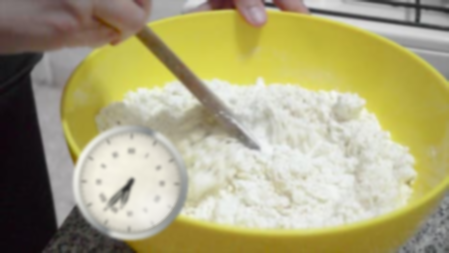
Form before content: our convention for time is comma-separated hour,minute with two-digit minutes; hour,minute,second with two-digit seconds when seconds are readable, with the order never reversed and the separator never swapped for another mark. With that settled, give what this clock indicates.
6,37
